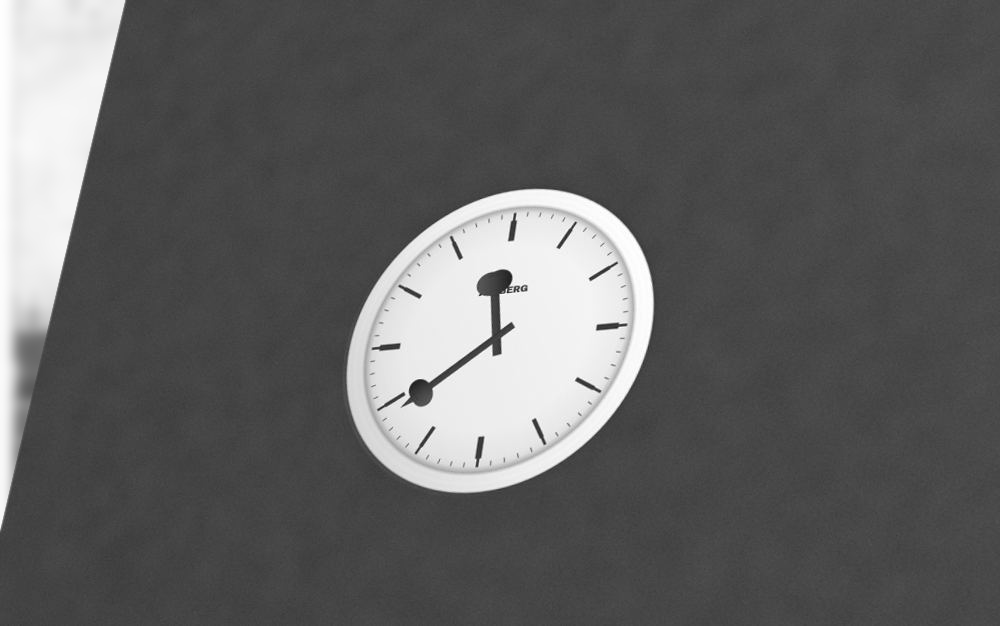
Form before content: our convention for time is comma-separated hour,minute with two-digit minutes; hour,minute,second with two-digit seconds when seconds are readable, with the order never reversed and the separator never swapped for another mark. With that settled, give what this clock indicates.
11,39
